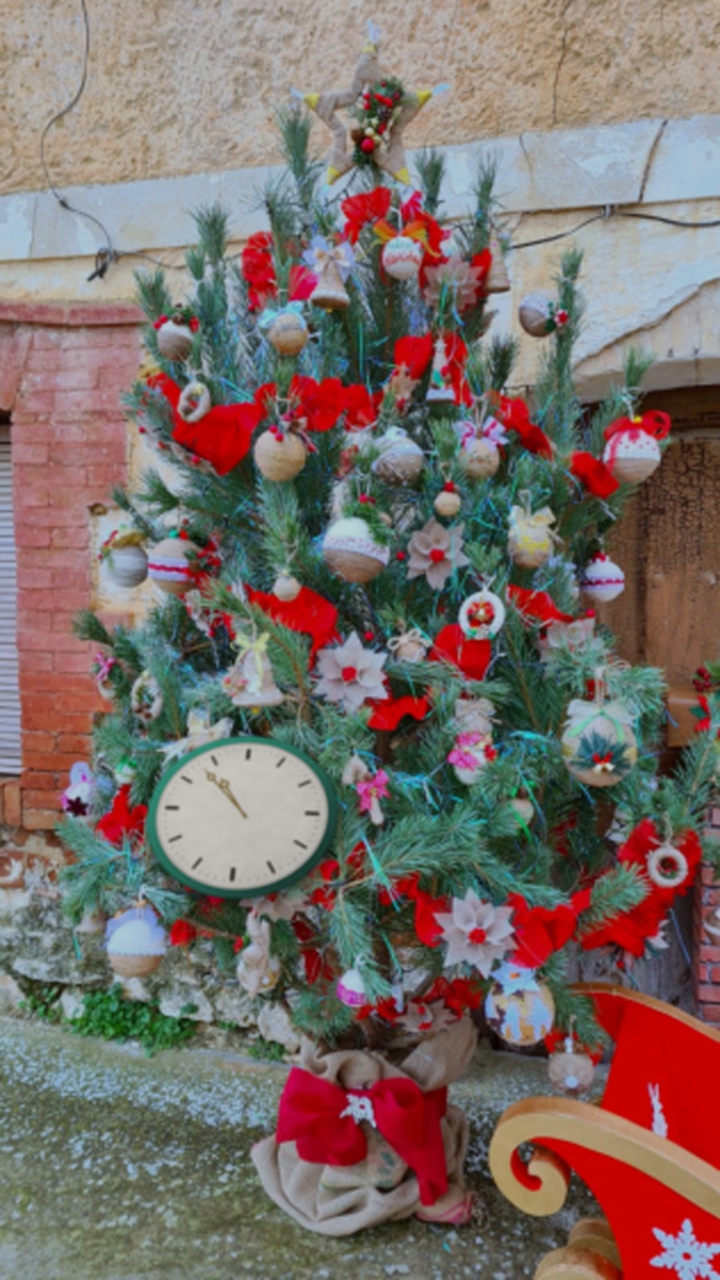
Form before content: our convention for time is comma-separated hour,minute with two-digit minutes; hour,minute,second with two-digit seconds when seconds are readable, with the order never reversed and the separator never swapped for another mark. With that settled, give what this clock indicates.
10,53
